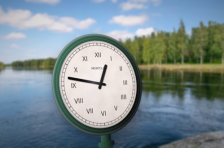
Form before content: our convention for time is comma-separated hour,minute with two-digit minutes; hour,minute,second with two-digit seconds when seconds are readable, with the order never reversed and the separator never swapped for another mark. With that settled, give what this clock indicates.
12,47
